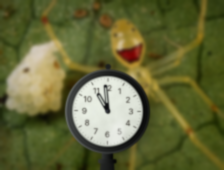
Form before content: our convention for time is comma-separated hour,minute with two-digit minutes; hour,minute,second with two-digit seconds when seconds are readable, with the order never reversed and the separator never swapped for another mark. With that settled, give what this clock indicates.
10,59
